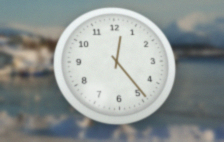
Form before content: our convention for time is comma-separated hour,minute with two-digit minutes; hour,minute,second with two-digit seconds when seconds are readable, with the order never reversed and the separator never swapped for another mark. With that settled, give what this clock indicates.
12,24
